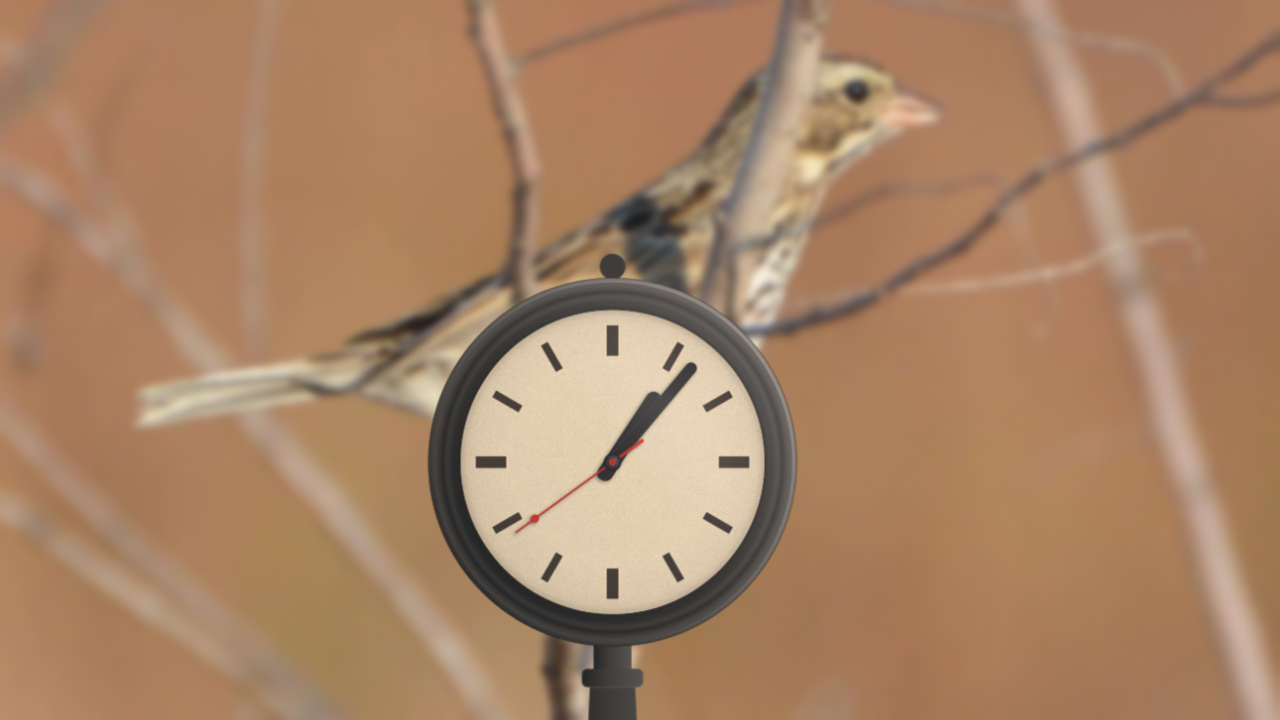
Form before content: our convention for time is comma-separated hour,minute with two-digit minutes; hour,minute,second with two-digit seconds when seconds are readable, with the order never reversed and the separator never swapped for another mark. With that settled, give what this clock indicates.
1,06,39
